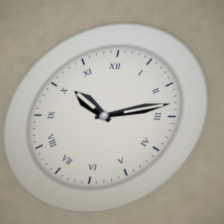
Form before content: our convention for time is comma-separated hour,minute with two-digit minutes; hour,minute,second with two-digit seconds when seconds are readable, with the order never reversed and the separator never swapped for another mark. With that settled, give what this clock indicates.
10,13
